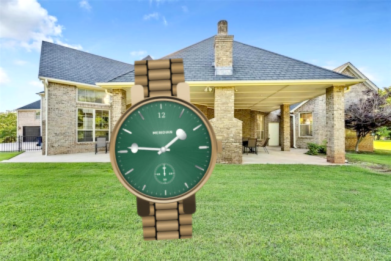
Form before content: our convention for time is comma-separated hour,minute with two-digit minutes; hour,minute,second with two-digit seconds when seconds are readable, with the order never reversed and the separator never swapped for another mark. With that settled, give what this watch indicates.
1,46
